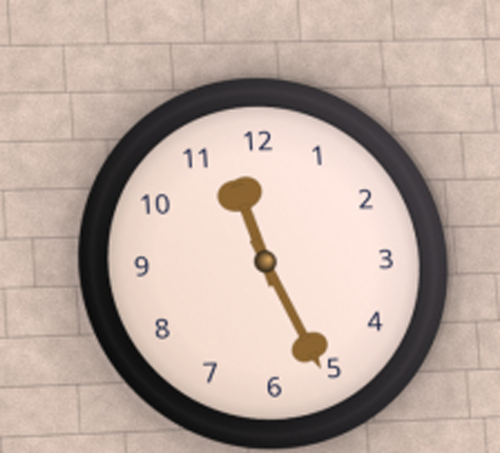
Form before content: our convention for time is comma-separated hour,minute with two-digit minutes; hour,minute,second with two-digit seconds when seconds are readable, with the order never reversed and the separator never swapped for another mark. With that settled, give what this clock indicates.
11,26
